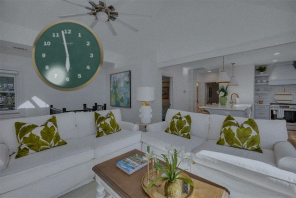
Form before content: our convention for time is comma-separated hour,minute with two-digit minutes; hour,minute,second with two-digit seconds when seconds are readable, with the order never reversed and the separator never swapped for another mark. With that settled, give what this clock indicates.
5,58
